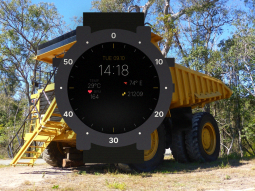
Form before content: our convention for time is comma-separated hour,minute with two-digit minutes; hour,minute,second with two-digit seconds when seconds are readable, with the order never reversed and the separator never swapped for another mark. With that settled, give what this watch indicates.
14,18
